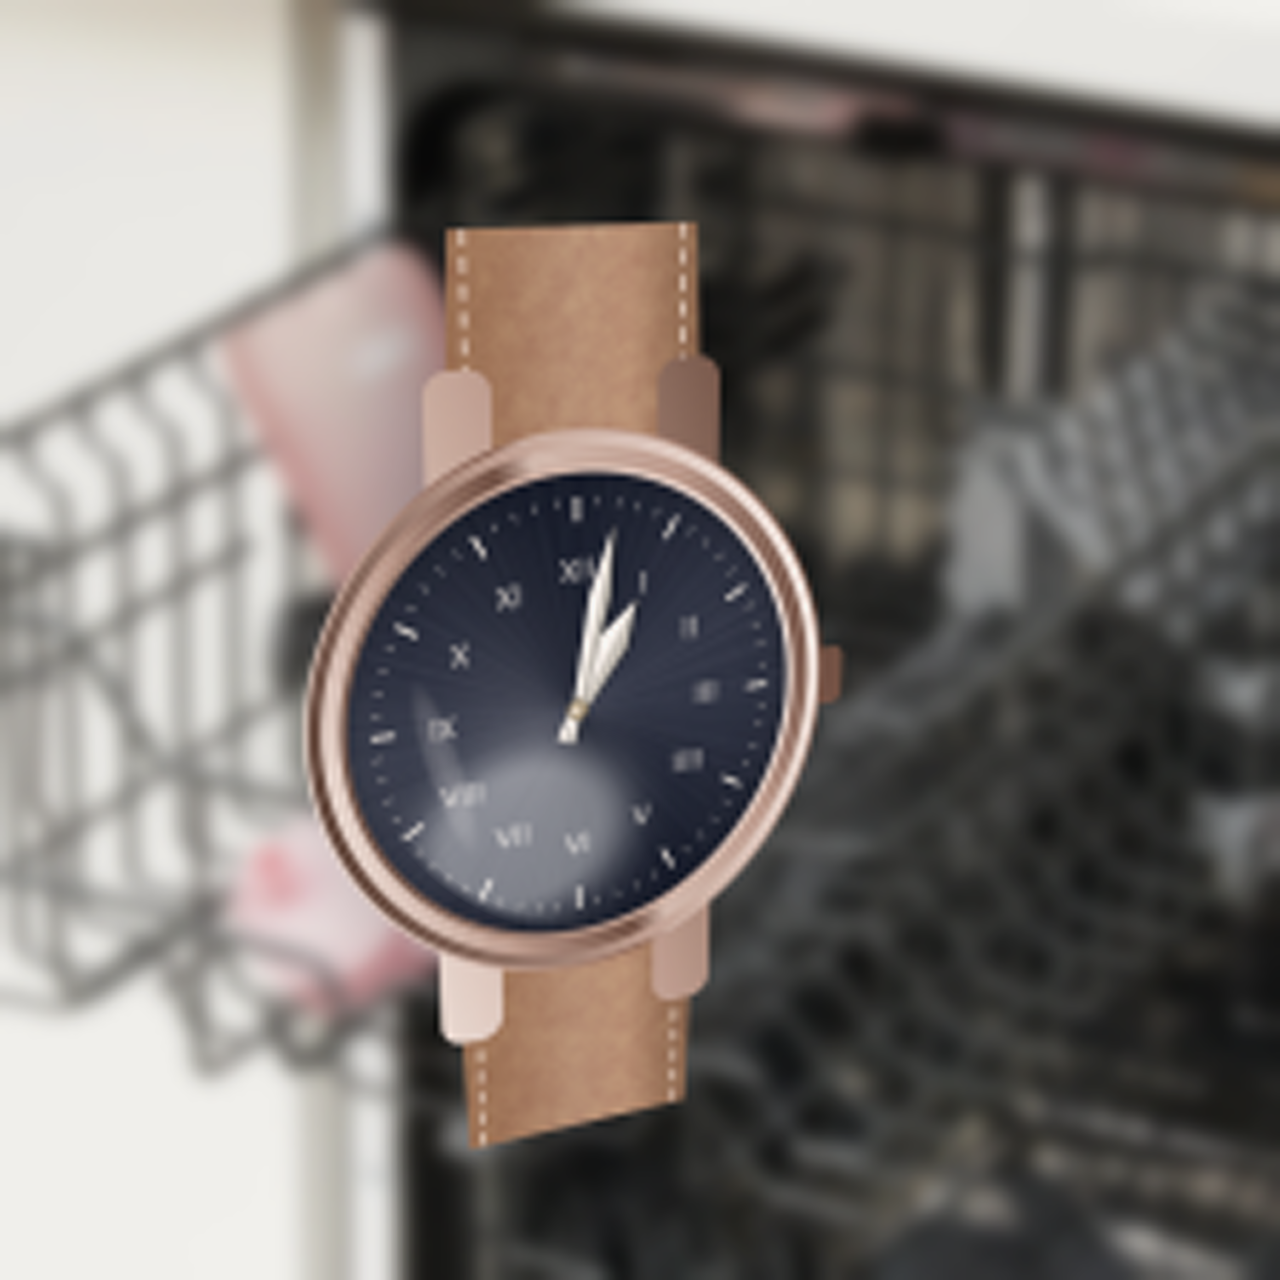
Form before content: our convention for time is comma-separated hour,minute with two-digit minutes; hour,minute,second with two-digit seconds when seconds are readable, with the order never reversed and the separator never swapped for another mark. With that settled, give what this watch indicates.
1,02
